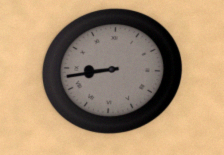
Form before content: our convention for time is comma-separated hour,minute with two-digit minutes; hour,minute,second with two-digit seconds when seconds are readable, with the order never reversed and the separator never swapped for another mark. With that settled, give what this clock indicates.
8,43
